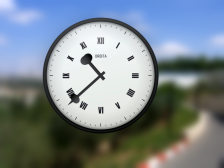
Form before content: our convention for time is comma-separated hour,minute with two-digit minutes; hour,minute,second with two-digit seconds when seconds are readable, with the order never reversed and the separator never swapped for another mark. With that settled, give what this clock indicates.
10,38
